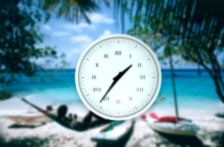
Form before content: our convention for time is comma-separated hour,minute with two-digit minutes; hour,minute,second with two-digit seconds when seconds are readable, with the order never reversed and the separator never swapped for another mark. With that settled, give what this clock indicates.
1,36
